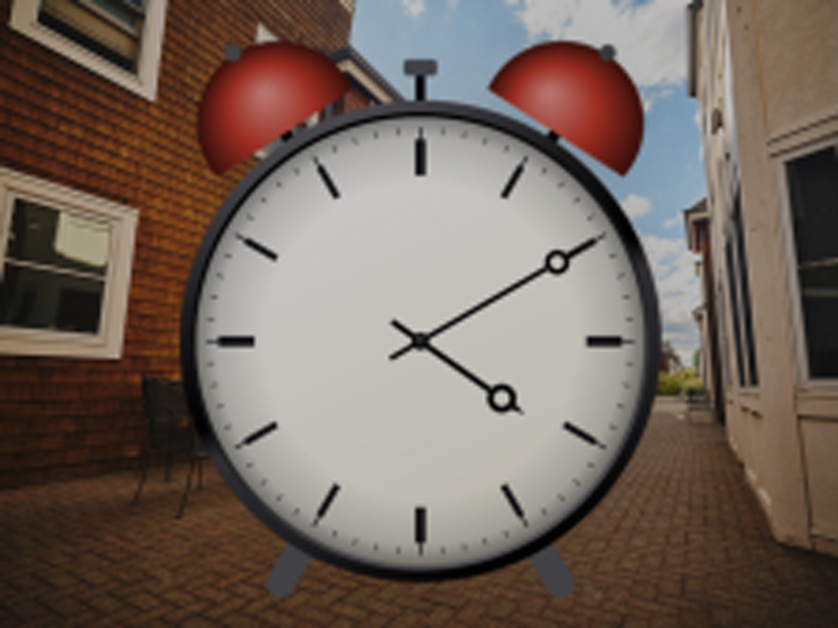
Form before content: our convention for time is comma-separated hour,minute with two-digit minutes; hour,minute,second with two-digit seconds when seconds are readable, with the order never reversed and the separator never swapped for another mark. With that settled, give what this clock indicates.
4,10
